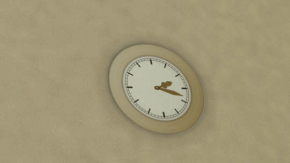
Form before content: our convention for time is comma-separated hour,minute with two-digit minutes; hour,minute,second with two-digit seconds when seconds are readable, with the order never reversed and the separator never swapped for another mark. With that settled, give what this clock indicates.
2,18
